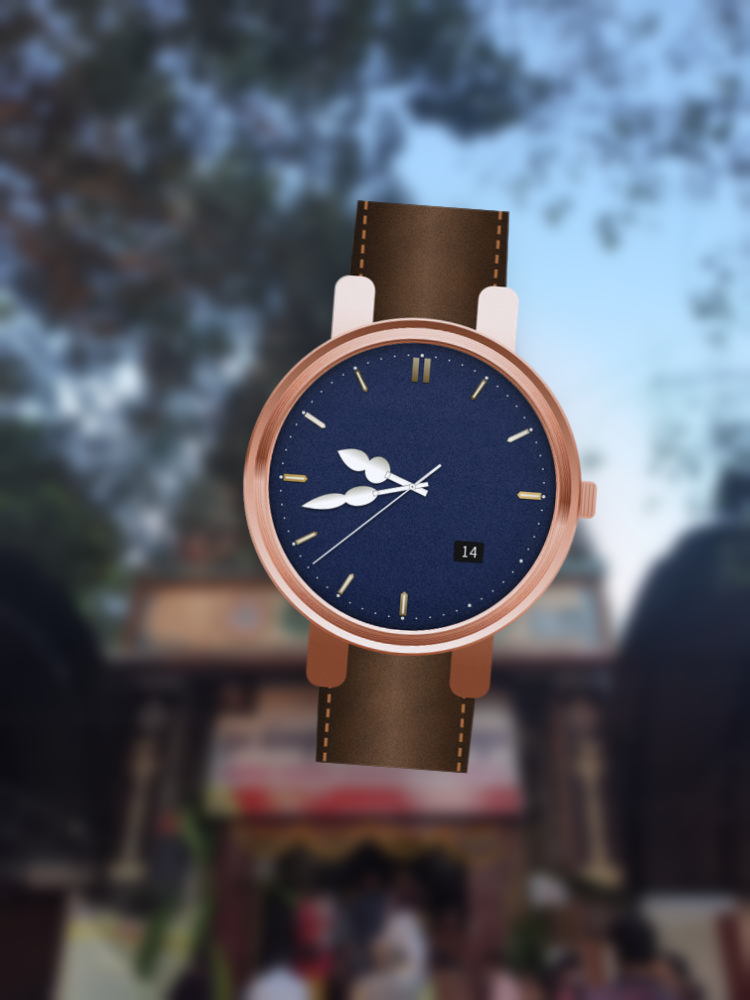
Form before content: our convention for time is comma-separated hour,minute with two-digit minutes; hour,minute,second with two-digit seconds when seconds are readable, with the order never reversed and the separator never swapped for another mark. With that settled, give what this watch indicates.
9,42,38
